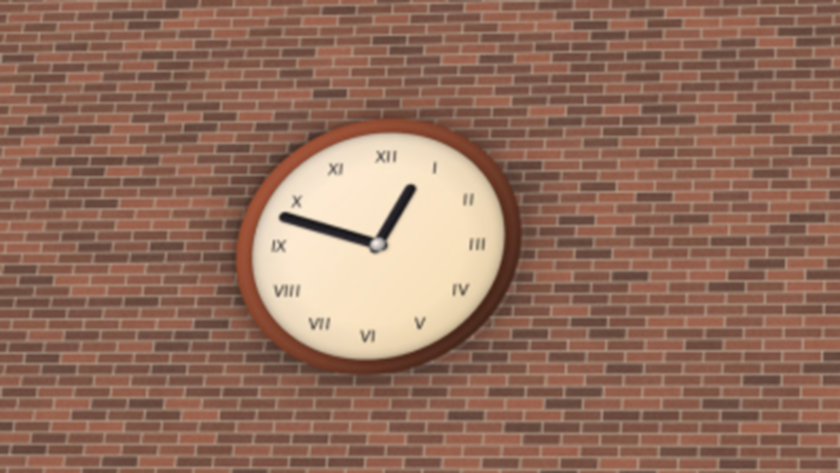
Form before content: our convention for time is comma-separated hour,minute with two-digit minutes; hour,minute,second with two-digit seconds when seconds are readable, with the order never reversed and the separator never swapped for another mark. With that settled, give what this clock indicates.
12,48
